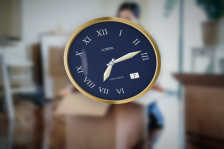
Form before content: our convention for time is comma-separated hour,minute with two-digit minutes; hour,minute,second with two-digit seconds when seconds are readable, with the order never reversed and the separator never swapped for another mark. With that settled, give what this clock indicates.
7,13
